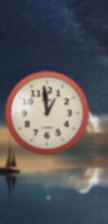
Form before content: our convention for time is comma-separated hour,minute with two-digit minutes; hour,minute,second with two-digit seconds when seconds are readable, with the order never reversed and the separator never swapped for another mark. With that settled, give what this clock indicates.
12,59
